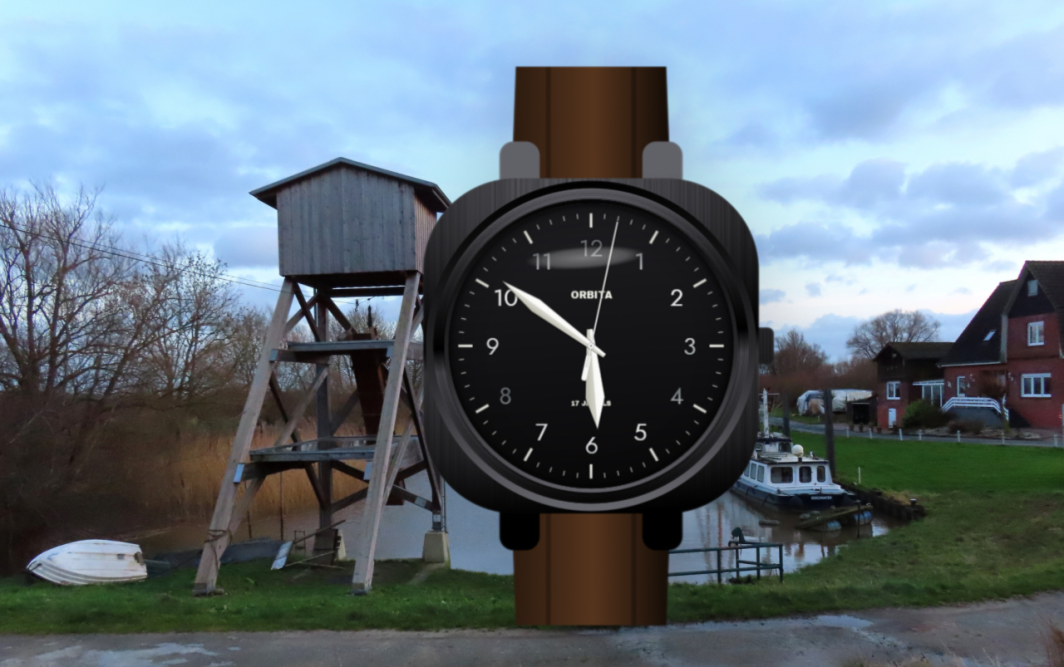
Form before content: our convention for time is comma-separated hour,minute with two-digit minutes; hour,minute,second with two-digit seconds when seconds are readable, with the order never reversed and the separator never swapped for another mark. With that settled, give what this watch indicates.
5,51,02
